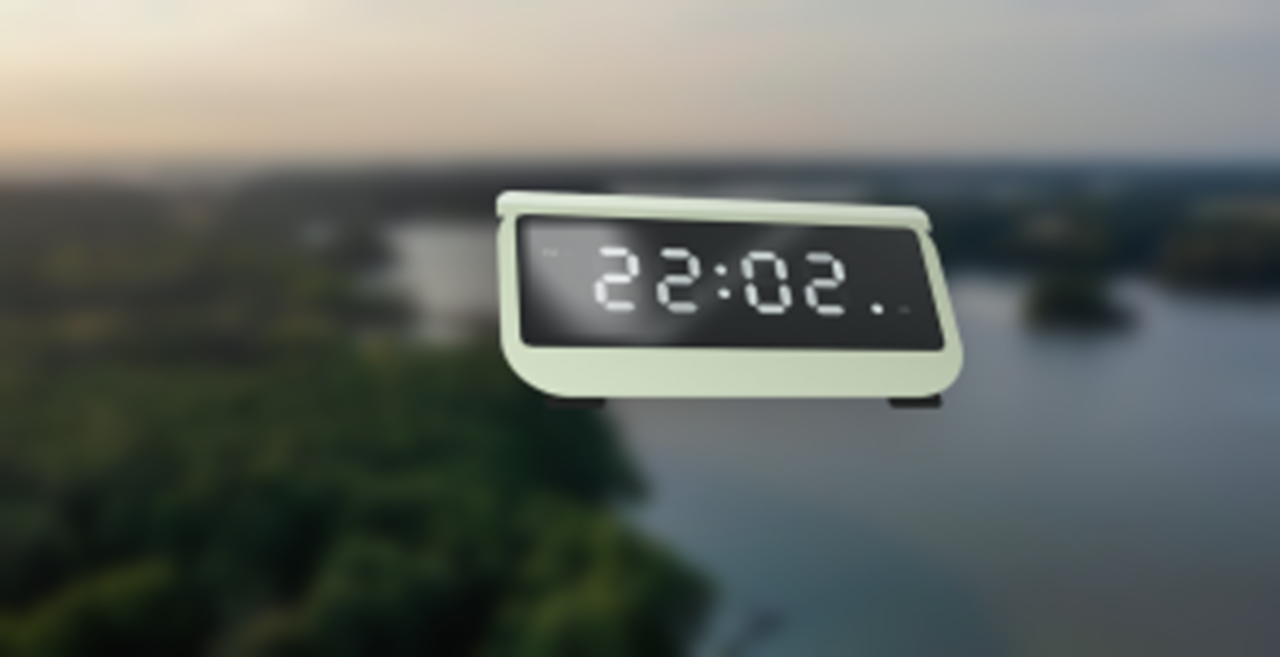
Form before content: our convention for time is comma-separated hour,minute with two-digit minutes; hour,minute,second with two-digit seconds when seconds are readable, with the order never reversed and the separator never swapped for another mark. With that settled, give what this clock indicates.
22,02
